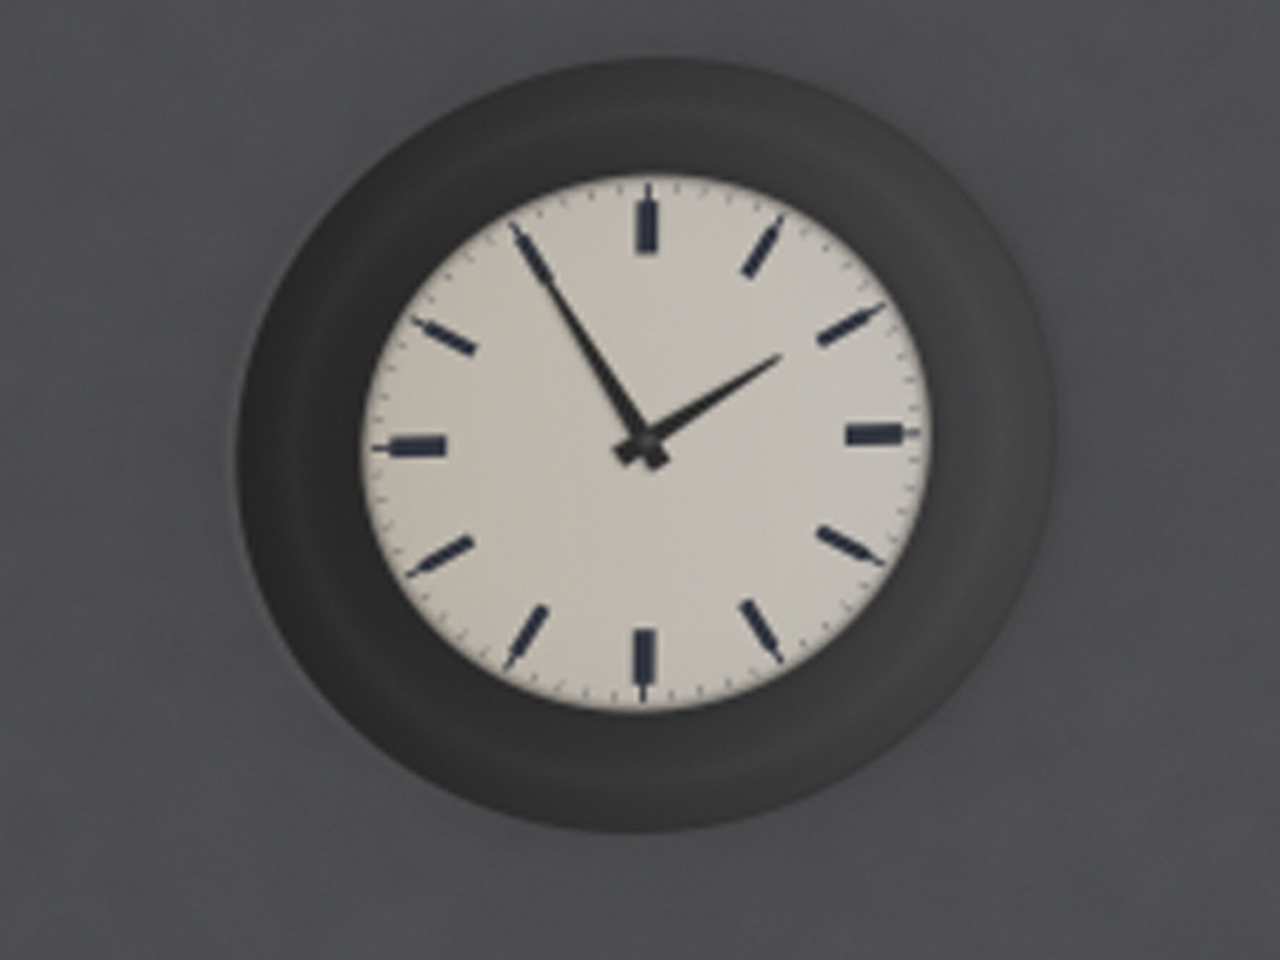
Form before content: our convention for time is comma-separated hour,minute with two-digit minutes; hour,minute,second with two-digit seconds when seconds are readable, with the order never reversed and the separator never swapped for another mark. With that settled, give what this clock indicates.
1,55
